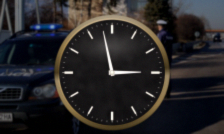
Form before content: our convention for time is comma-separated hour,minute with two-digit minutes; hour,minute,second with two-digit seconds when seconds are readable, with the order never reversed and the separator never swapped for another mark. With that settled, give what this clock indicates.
2,58
